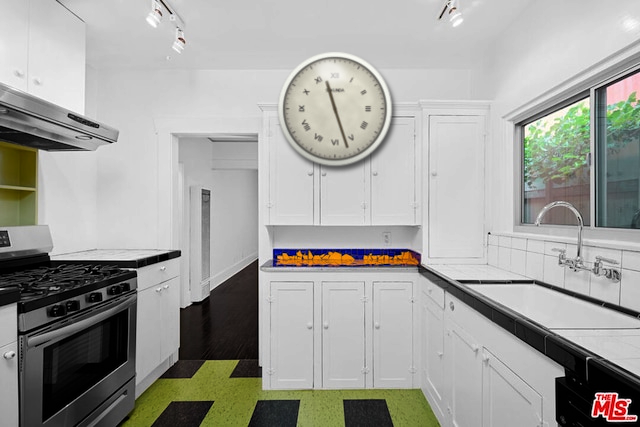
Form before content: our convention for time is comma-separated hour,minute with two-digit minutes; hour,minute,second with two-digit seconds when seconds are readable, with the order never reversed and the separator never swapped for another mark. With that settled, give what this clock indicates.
11,27
